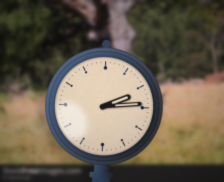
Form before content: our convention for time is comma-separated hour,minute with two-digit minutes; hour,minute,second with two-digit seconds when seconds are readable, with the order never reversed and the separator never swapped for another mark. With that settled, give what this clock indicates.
2,14
